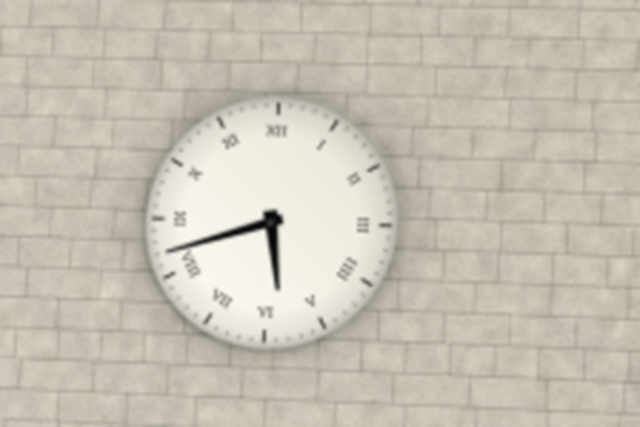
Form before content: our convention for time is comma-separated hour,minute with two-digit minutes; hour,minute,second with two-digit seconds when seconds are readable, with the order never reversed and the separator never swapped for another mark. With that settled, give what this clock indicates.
5,42
